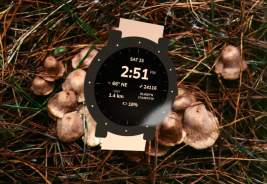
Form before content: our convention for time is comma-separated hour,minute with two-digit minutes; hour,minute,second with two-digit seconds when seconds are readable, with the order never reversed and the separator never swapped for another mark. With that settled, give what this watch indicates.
2,51
